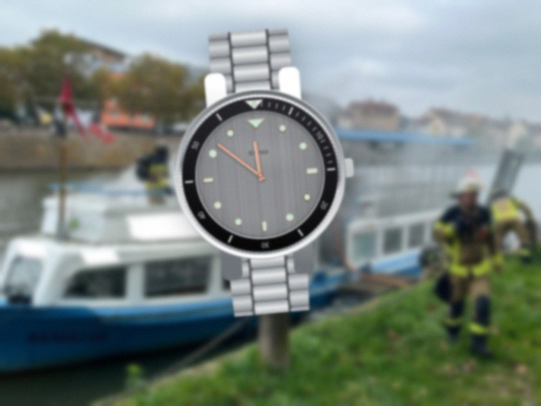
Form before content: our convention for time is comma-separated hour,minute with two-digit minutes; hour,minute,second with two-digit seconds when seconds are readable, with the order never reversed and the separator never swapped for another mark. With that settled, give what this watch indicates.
11,52
